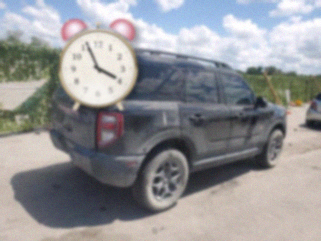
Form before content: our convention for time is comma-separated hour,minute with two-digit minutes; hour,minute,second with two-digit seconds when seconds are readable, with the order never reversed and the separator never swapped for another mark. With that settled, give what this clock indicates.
3,56
